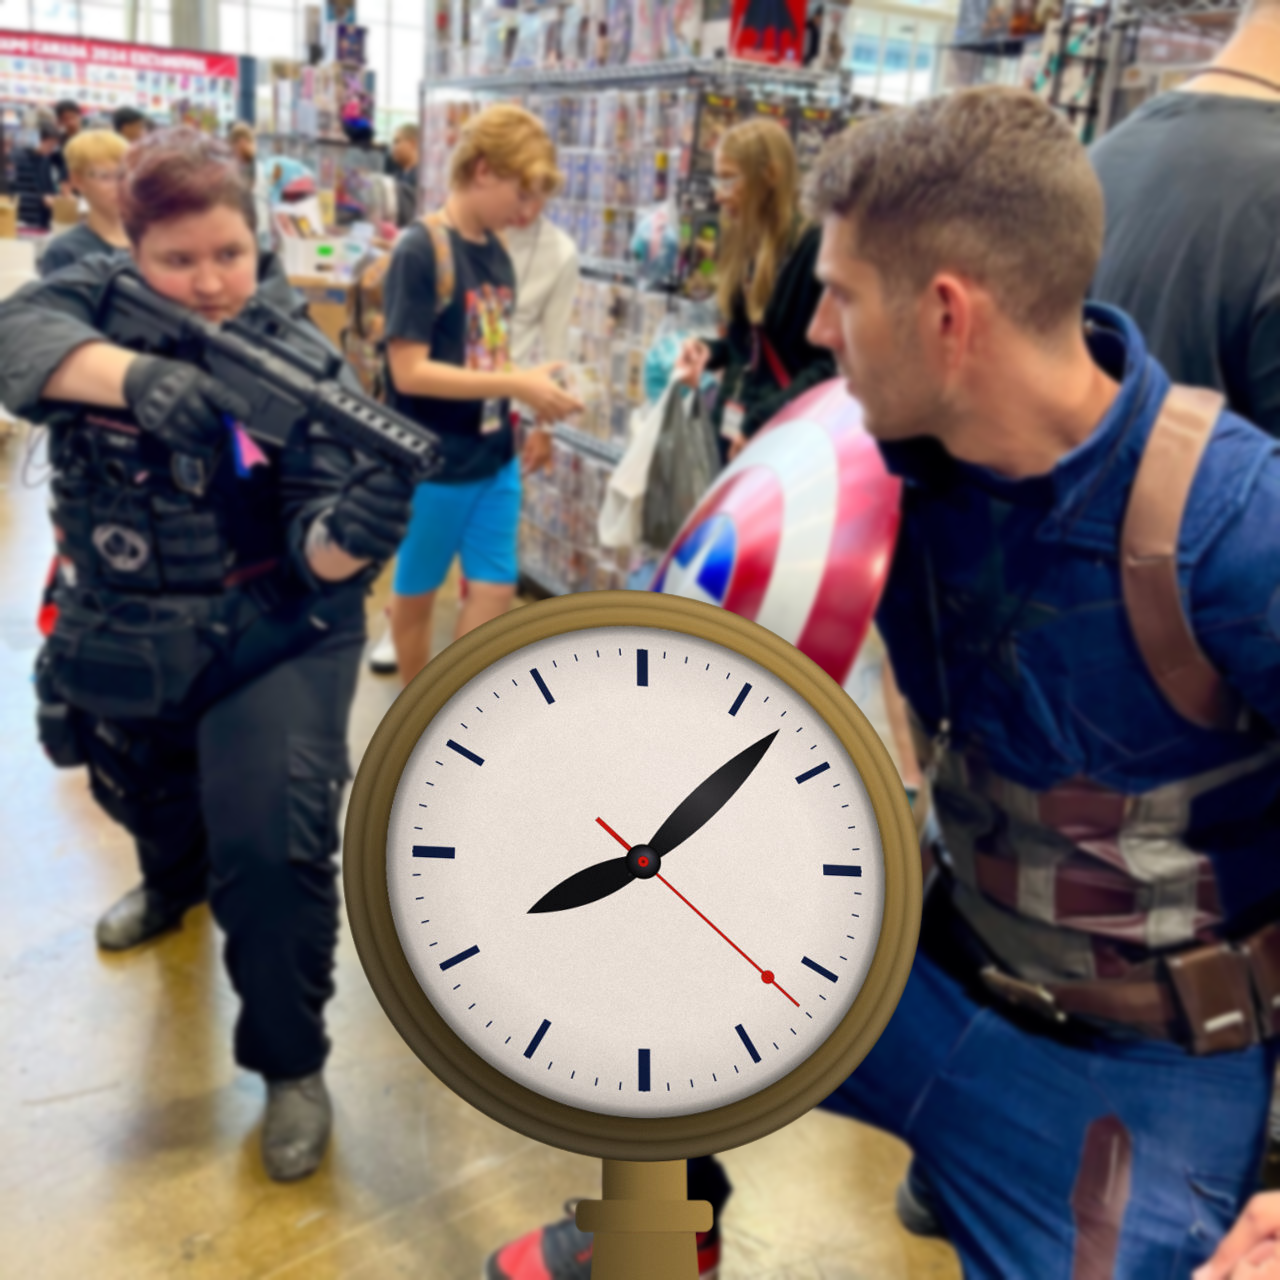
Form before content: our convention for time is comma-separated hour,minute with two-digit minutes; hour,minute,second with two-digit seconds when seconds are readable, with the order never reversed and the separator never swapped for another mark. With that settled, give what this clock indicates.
8,07,22
